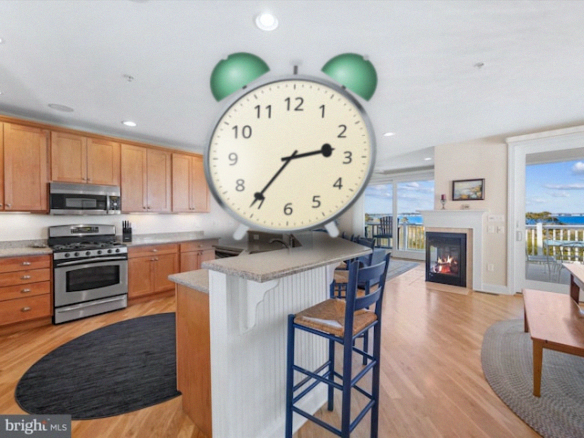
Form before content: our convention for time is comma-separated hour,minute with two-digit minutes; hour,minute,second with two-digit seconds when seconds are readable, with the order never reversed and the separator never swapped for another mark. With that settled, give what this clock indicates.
2,36
